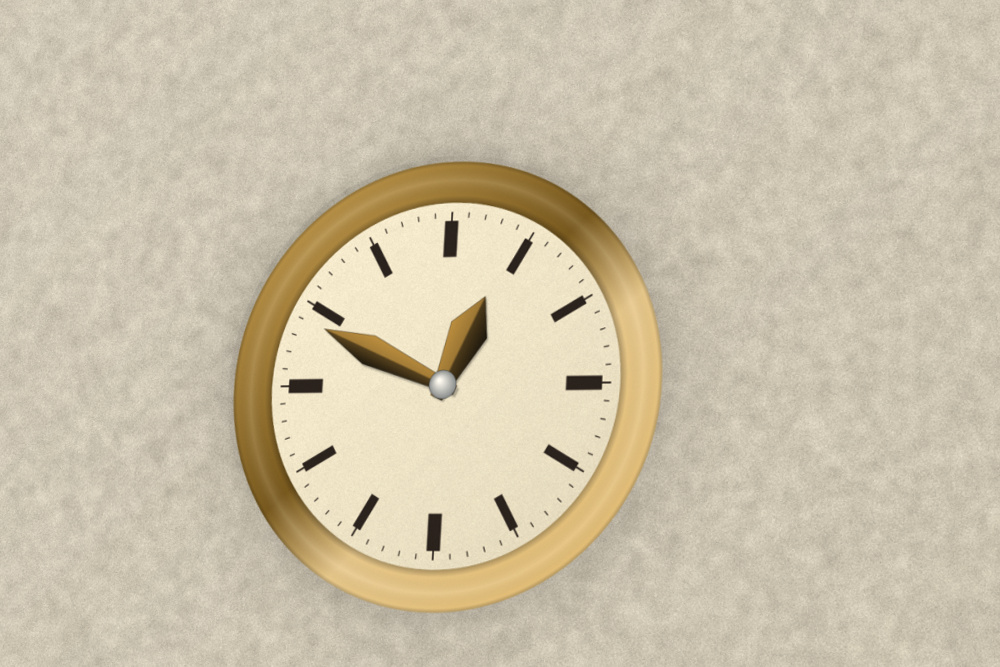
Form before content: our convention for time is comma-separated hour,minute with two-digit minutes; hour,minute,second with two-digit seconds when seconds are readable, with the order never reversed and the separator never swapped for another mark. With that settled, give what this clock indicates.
12,49
